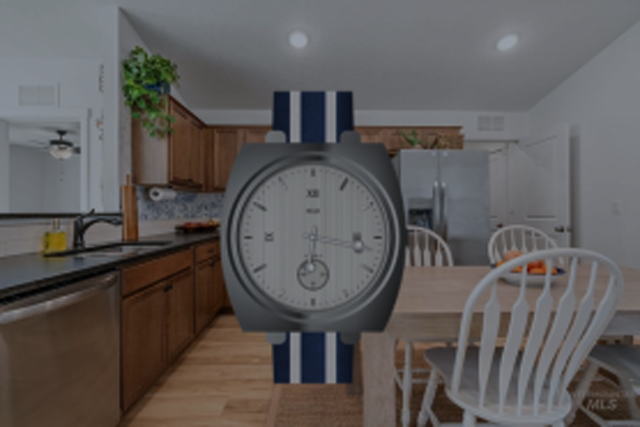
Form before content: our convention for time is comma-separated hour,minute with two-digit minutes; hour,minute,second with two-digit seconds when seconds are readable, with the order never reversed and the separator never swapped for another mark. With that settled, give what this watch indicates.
6,17
